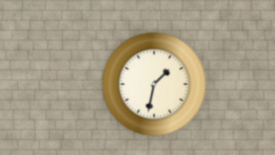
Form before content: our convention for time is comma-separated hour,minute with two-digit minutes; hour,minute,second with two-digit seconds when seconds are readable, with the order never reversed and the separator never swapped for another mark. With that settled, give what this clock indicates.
1,32
